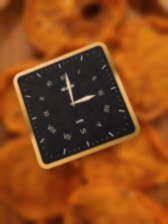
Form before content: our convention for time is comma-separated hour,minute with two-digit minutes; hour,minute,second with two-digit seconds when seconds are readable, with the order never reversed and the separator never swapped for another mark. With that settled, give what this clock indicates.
3,01
